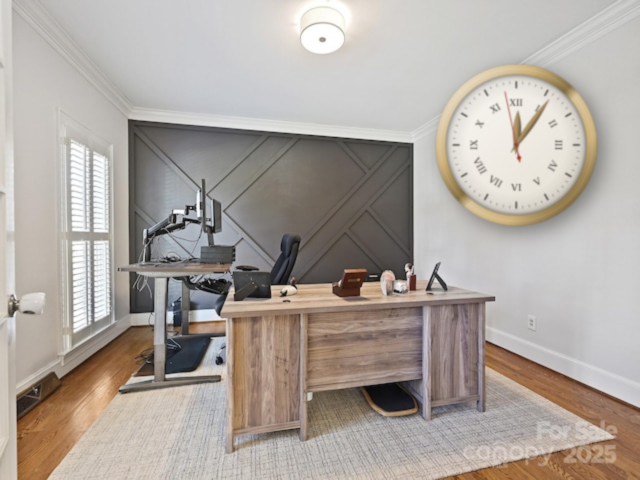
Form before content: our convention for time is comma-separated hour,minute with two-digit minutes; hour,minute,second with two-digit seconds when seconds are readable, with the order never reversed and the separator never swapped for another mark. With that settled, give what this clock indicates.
12,05,58
